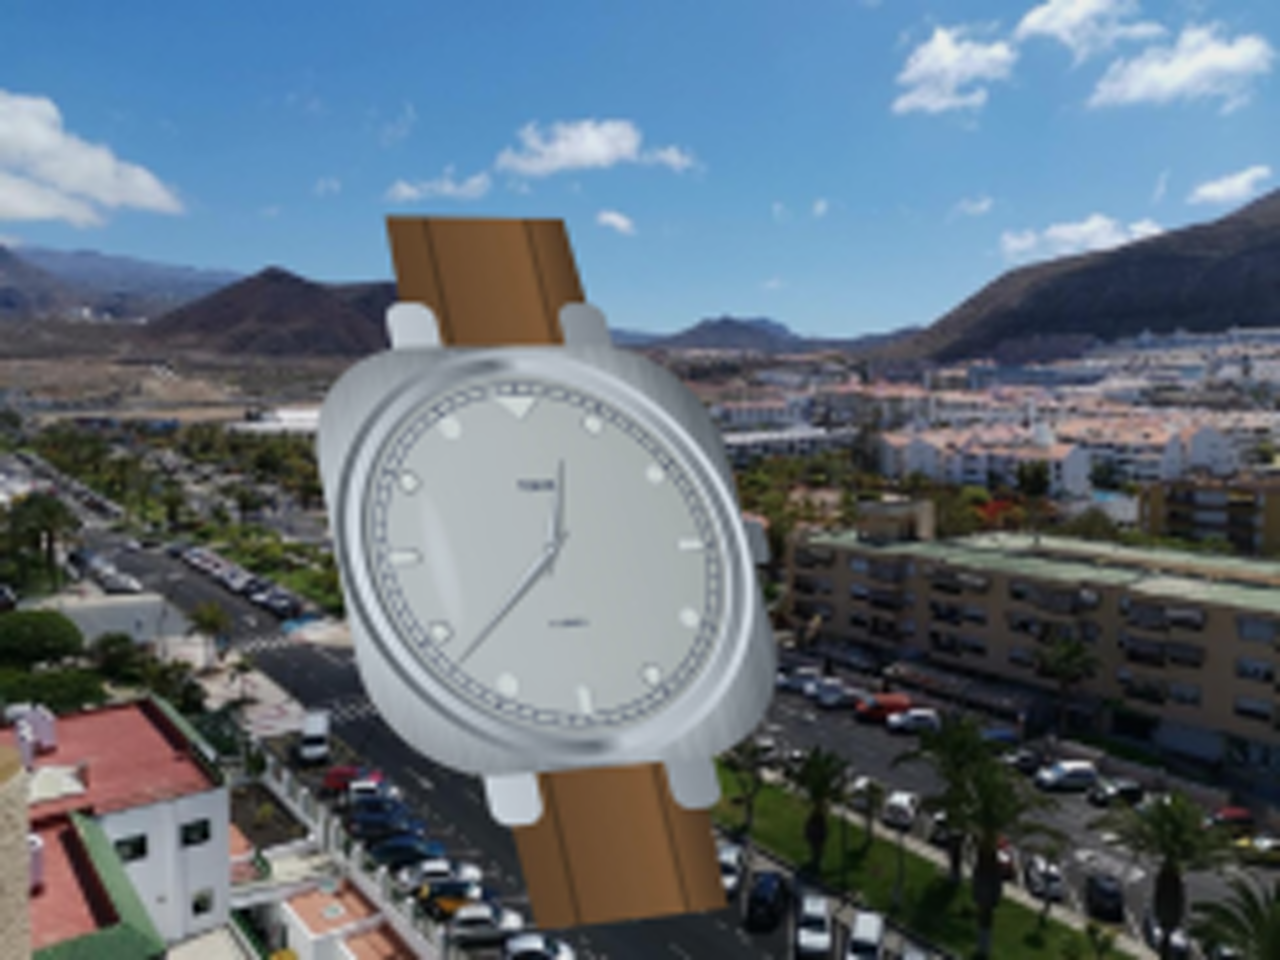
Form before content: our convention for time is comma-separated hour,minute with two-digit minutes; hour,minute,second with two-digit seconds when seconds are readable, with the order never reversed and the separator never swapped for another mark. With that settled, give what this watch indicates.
12,38
